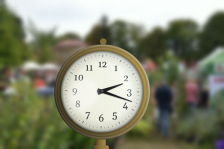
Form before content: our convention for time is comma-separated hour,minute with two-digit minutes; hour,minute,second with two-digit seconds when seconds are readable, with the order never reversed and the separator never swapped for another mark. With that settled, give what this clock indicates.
2,18
